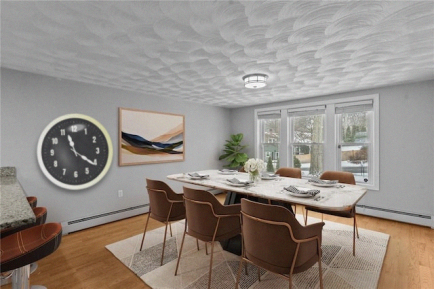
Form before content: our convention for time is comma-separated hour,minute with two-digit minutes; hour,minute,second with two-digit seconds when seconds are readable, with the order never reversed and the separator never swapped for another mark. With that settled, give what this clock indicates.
11,21
